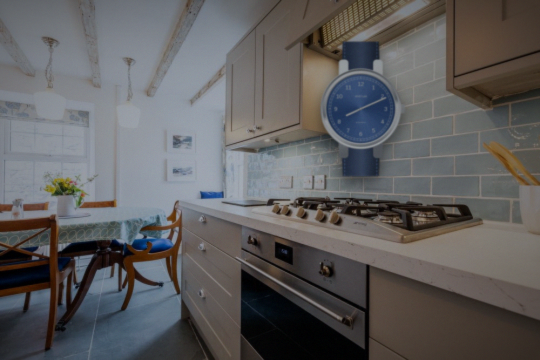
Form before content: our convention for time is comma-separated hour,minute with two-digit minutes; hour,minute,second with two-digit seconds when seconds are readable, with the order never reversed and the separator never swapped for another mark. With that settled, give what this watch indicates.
8,11
